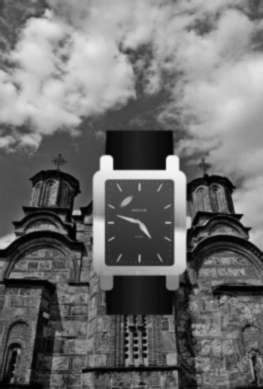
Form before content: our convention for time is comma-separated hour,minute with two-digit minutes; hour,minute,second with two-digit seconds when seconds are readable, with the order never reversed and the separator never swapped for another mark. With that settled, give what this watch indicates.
4,48
